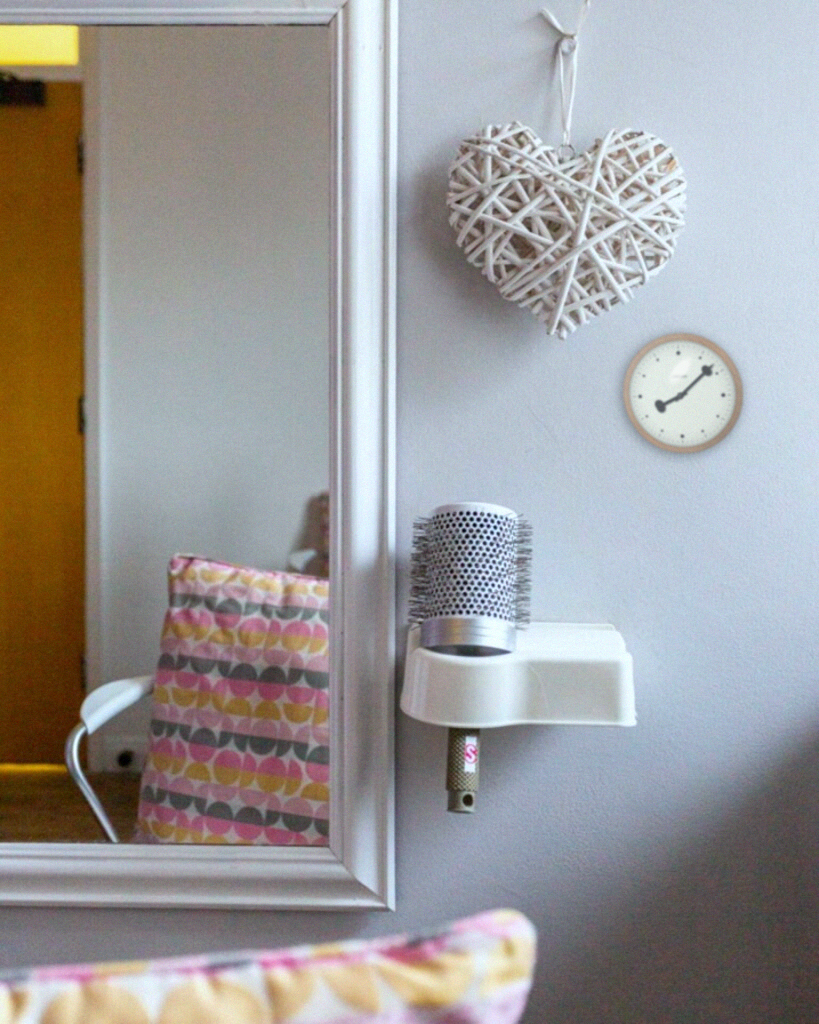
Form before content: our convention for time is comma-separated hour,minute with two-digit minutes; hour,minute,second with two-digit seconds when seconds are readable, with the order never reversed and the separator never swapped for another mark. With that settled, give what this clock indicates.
8,08
